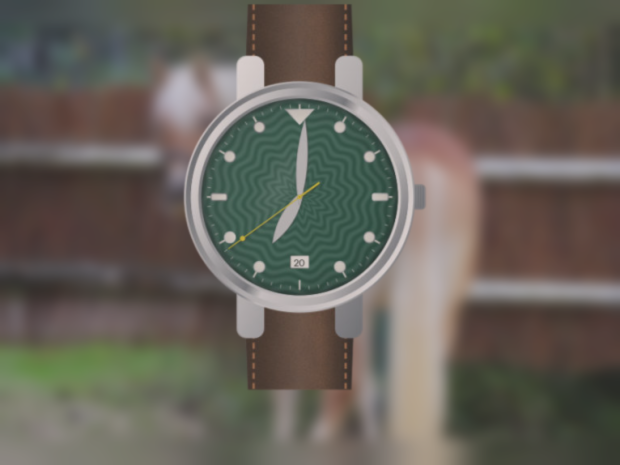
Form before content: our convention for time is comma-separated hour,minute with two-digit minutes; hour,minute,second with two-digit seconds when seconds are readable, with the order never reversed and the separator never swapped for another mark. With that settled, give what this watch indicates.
7,00,39
